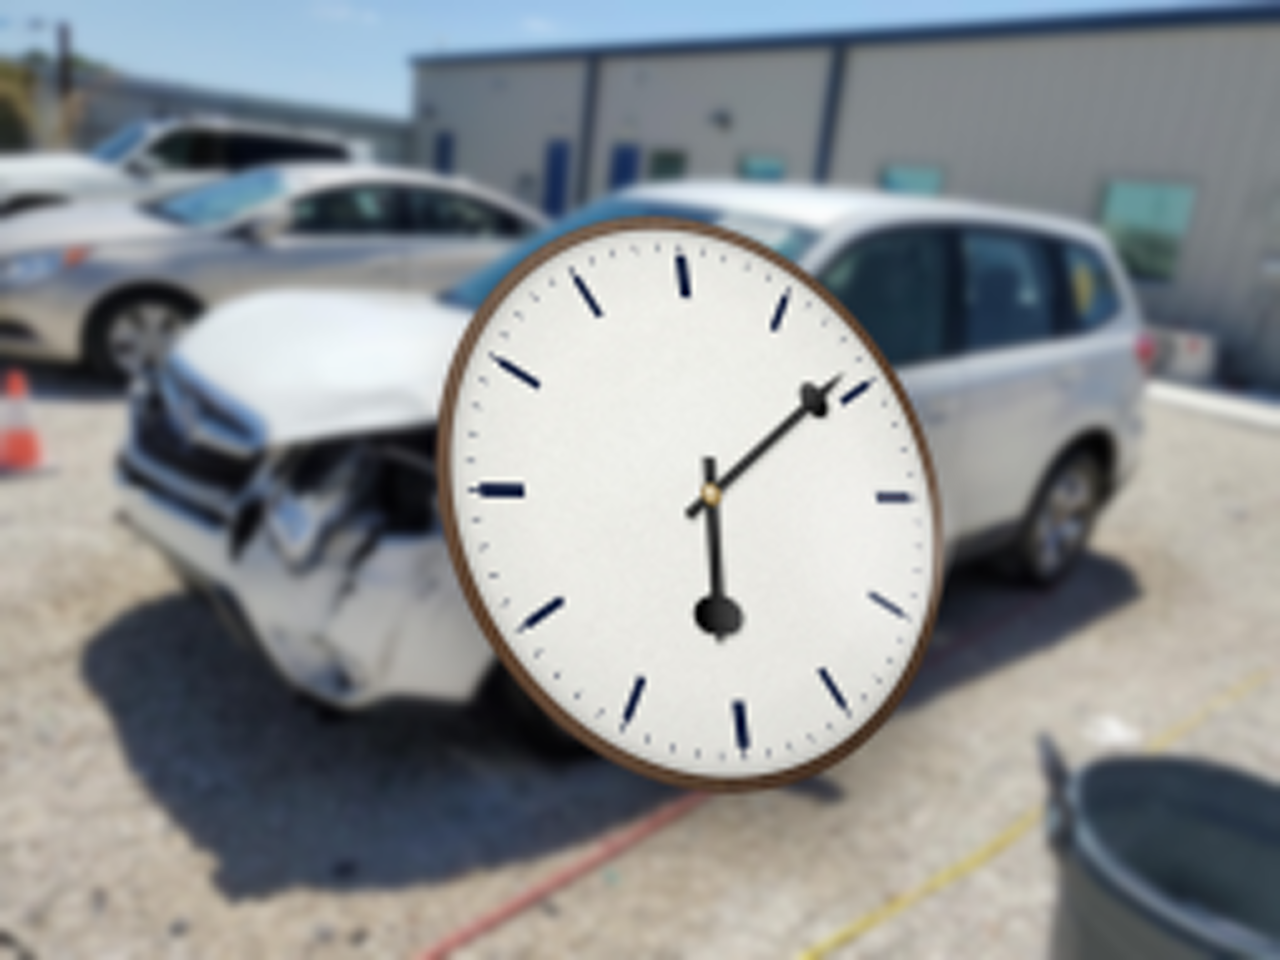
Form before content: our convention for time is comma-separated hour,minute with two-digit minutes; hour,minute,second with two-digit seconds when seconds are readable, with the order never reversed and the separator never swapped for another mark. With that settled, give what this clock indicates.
6,09
